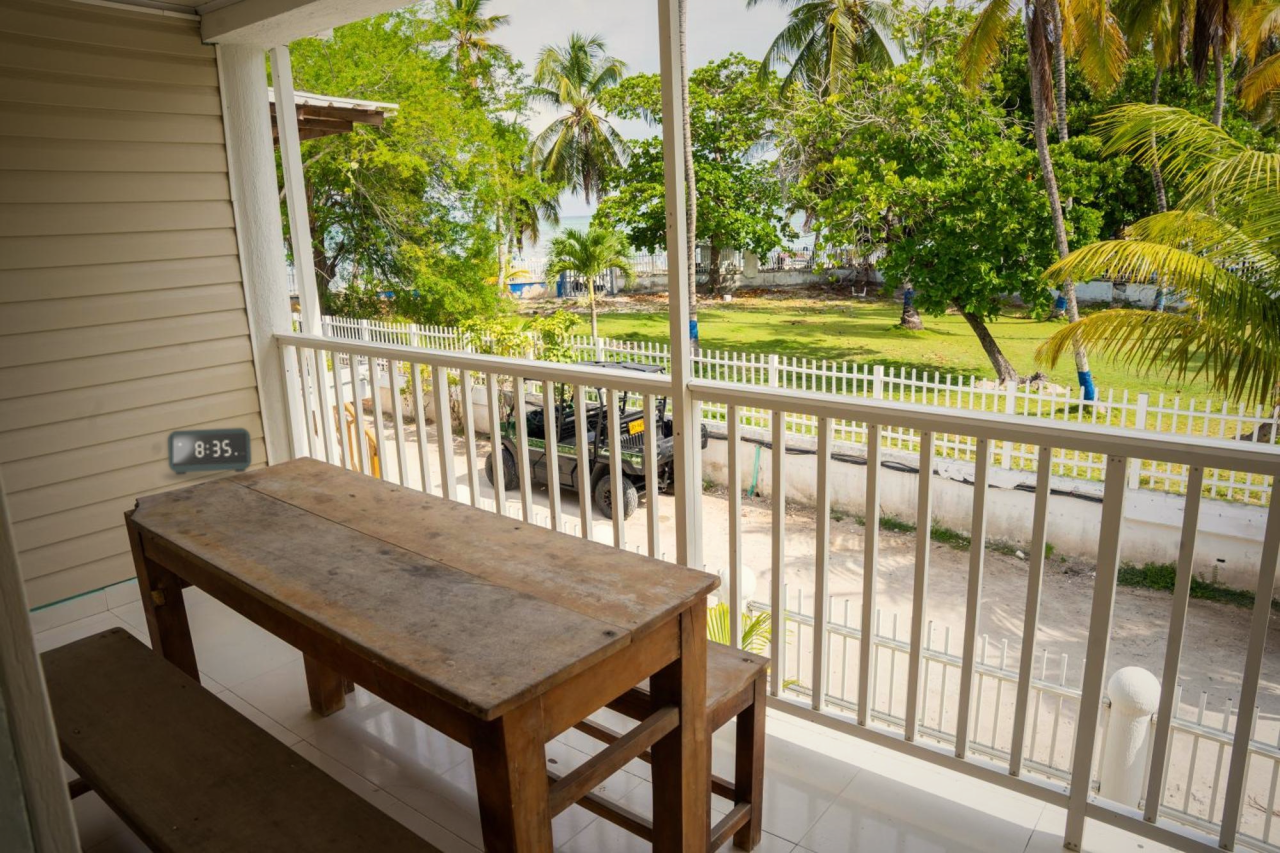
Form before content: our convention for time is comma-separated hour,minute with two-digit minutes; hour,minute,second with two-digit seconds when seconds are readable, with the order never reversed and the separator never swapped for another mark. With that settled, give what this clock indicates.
8,35
